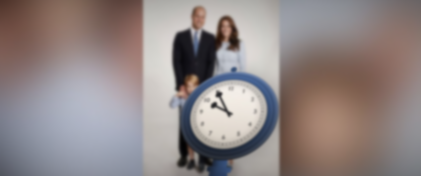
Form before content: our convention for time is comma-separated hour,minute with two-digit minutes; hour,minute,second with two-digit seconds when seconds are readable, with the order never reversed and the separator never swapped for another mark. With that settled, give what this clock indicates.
9,55
